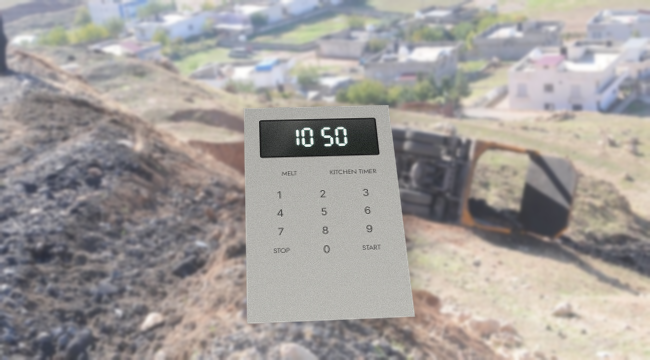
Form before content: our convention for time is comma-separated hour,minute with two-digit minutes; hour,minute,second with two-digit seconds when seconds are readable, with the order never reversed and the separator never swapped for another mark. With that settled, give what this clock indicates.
10,50
